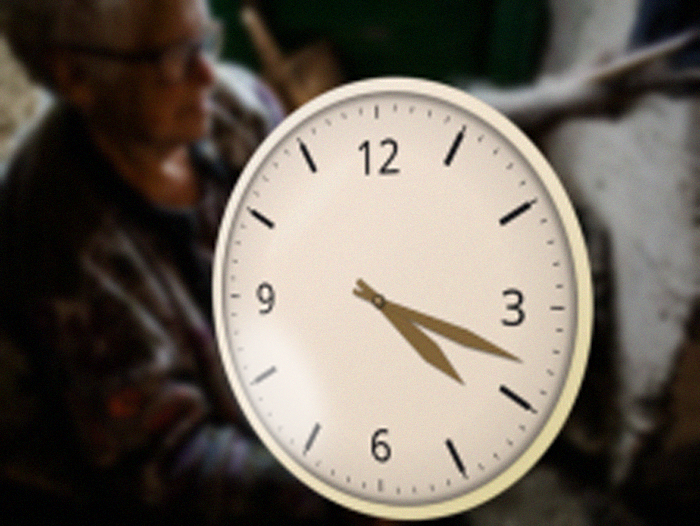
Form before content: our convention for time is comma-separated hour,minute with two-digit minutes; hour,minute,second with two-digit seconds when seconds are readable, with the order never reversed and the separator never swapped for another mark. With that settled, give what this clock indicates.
4,18
